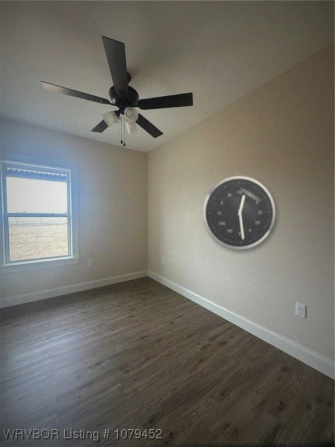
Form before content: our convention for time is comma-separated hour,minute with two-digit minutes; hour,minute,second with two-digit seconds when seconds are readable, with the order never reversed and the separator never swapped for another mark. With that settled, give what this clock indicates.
12,29
